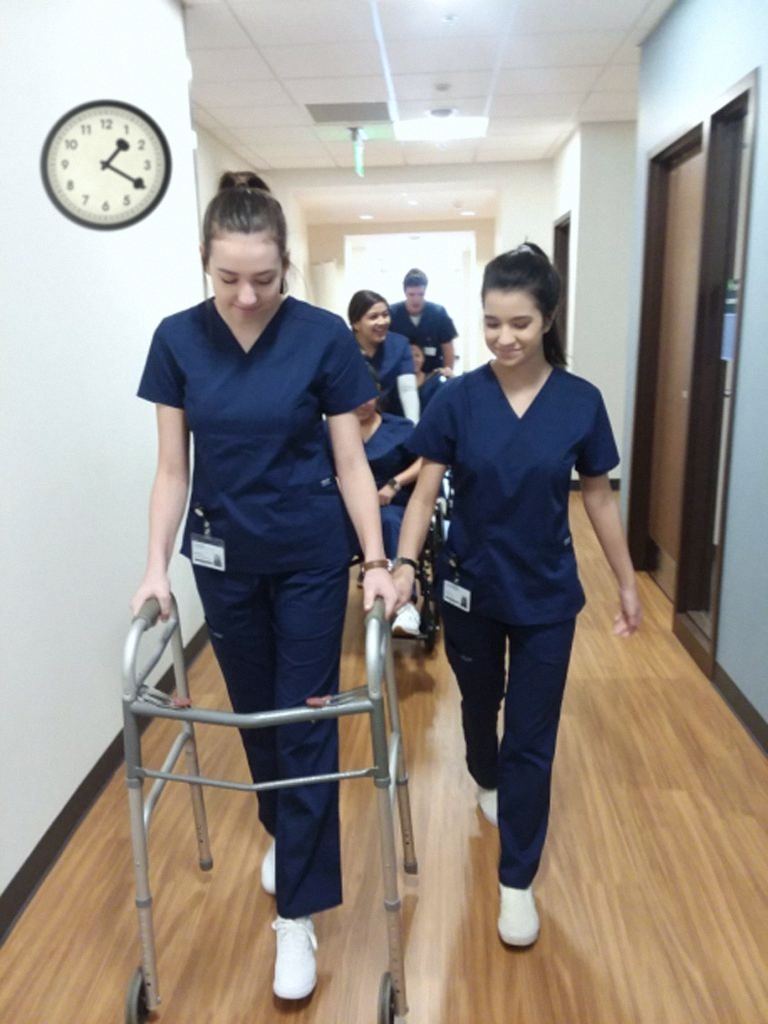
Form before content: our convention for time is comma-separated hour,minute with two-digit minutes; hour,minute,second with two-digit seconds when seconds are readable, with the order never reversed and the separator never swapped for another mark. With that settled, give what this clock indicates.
1,20
